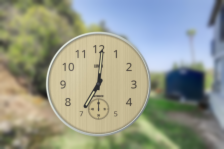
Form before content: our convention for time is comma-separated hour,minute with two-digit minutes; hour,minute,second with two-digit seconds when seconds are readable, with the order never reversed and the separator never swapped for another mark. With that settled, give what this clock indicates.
7,01
